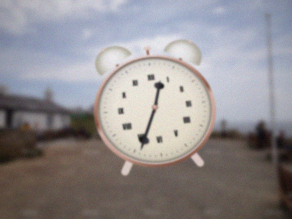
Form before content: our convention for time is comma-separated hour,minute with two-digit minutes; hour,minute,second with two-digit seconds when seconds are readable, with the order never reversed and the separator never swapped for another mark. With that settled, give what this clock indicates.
12,34
